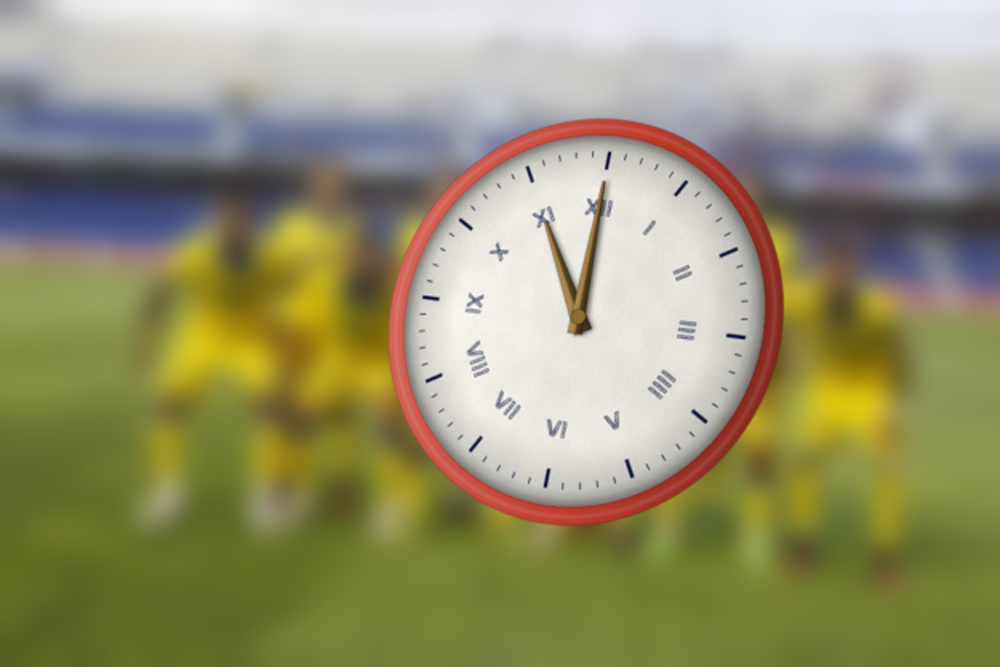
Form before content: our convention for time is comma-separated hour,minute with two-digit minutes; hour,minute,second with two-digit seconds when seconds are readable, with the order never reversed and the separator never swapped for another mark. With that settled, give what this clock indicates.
11,00
